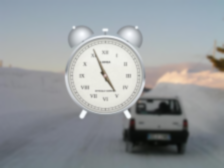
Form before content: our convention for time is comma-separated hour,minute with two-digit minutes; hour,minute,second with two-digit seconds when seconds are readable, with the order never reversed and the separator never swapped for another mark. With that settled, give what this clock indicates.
4,56
